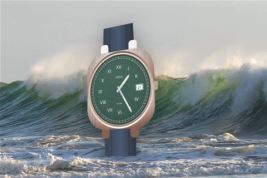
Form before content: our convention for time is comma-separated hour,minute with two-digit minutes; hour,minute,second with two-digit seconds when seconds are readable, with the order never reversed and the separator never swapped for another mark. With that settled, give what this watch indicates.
1,25
